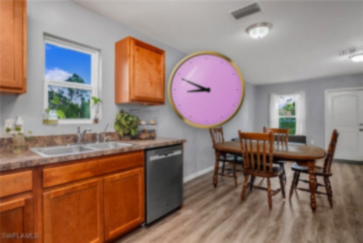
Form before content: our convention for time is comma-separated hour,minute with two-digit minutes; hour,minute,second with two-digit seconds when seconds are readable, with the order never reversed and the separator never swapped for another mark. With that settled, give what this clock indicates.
8,49
